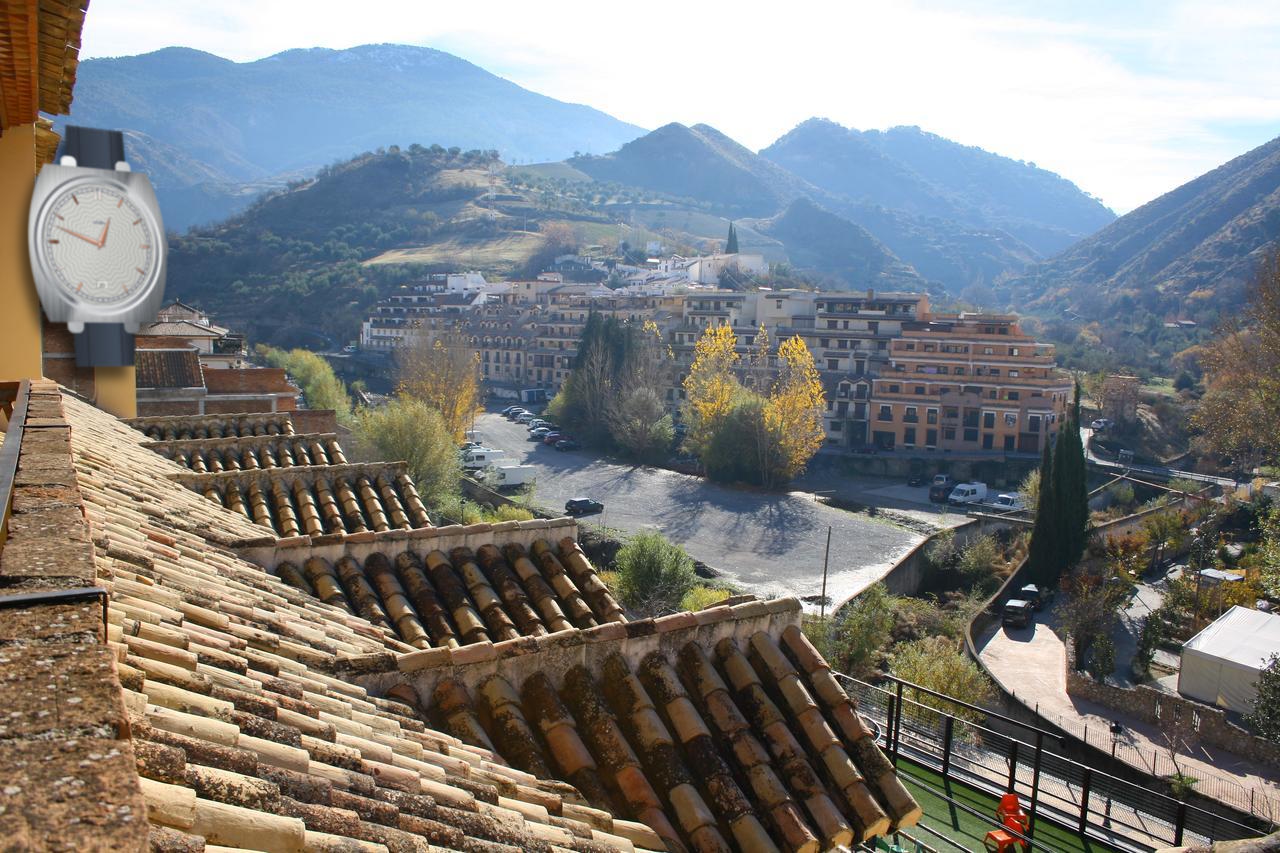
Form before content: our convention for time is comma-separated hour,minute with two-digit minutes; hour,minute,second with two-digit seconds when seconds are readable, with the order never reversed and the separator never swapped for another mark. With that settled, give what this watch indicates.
12,48
